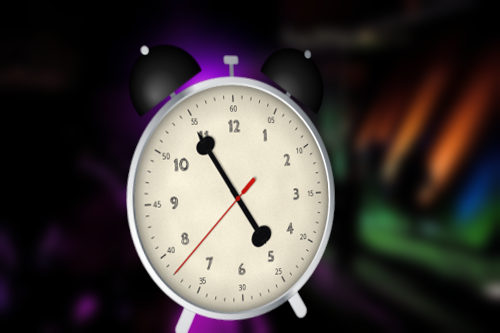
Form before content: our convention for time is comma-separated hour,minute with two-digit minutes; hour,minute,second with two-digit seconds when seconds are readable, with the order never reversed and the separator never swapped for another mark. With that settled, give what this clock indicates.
4,54,38
